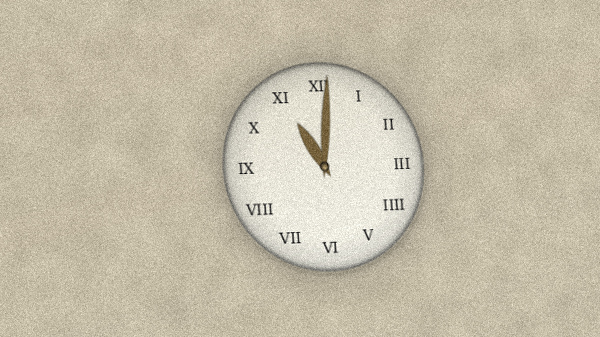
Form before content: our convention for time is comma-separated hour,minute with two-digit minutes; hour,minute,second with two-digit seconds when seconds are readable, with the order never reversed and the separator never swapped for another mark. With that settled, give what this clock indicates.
11,01
